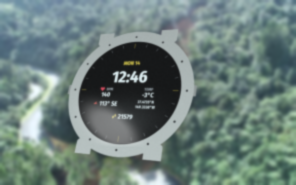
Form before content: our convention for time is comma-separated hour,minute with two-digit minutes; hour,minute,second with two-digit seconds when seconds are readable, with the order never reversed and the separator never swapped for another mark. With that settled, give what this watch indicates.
12,46
